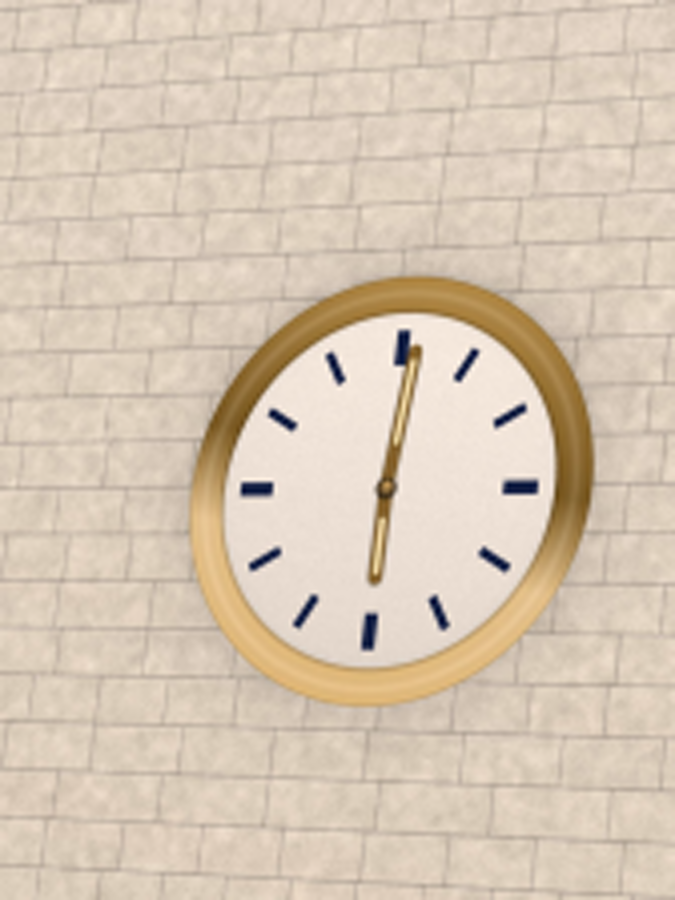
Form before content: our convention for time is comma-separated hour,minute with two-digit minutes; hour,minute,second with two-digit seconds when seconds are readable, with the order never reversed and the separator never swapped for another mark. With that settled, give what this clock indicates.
6,01
